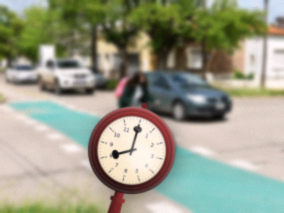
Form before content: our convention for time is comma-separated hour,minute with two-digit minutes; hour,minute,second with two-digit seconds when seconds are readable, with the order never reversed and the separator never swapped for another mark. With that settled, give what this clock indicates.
8,00
